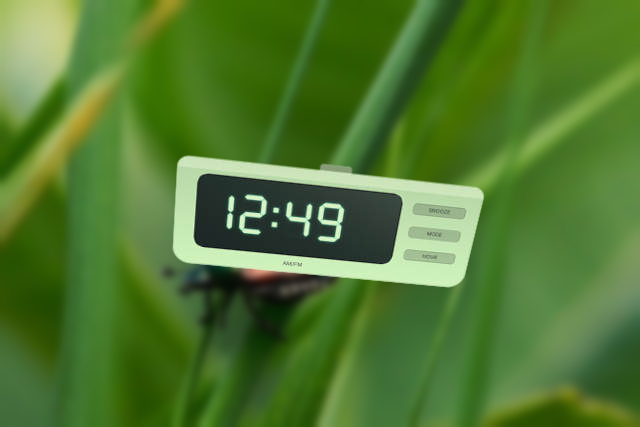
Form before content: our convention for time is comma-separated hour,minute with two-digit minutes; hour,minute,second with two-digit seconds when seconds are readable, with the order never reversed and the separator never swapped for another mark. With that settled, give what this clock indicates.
12,49
